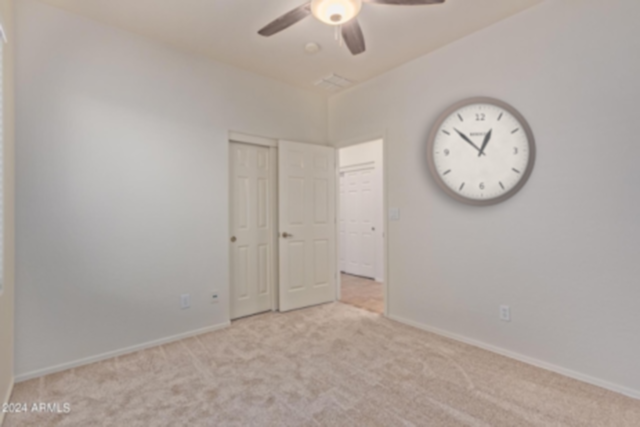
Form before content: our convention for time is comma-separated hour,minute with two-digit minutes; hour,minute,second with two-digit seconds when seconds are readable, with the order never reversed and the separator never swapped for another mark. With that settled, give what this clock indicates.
12,52
